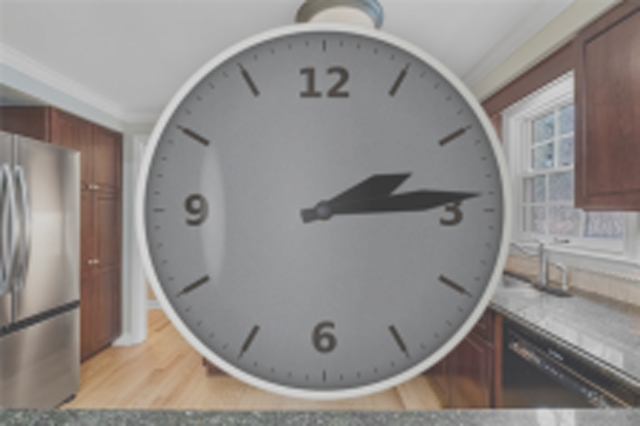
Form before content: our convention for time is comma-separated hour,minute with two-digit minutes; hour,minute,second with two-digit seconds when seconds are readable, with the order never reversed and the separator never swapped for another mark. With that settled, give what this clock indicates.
2,14
